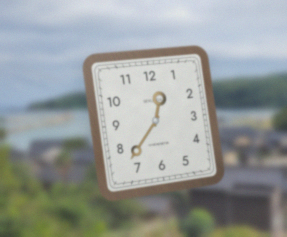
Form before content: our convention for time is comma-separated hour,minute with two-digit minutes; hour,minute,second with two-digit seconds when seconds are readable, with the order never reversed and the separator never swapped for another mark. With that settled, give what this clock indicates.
12,37
